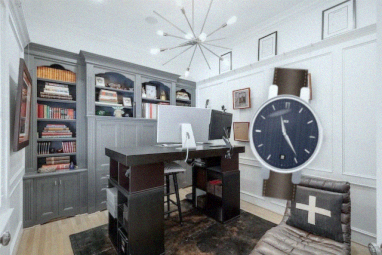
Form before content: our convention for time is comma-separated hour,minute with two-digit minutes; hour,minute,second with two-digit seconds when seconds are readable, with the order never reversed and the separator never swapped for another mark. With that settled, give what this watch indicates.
11,24
